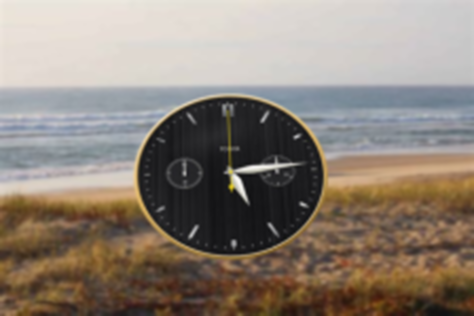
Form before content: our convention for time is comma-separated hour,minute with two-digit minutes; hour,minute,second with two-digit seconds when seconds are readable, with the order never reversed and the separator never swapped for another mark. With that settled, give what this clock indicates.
5,14
